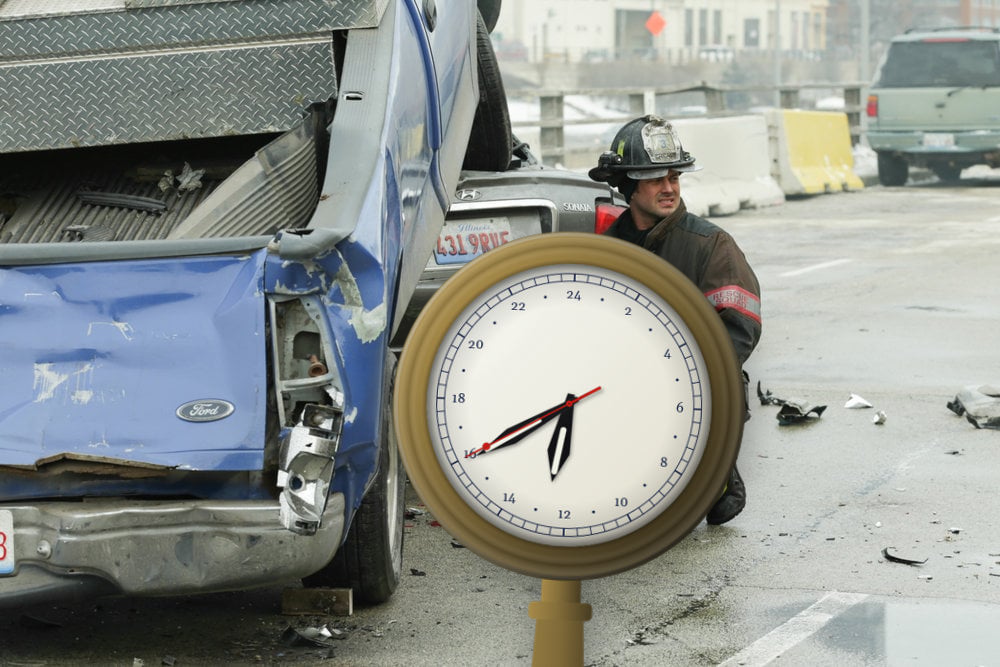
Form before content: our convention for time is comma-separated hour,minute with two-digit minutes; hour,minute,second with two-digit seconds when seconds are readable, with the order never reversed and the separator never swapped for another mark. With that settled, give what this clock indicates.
12,39,40
